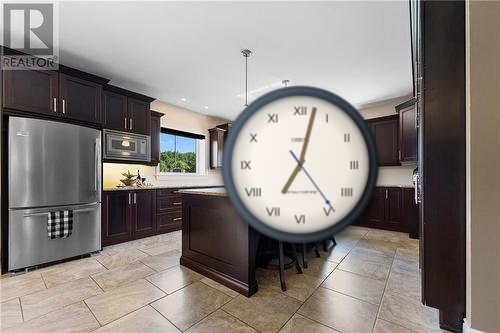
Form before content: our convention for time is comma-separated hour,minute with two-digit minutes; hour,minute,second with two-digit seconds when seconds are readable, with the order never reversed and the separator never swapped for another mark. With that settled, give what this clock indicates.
7,02,24
